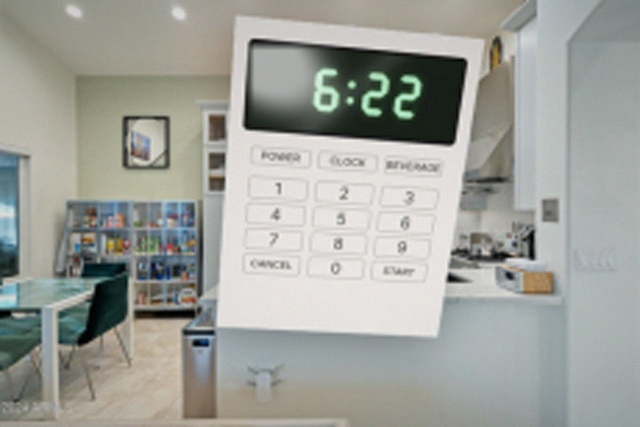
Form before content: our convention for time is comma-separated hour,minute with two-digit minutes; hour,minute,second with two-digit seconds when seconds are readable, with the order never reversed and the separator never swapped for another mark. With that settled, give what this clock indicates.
6,22
